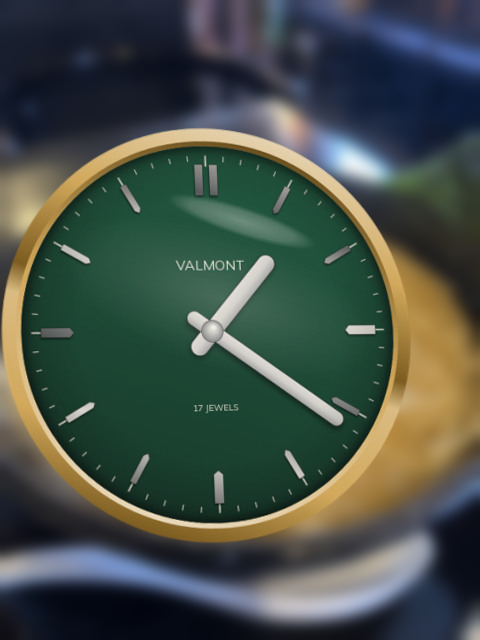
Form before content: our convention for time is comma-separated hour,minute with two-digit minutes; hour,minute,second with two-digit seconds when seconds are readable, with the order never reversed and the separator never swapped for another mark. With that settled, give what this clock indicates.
1,21
